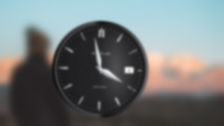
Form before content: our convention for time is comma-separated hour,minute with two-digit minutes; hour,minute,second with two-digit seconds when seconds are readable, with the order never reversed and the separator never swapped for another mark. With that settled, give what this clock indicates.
3,58
